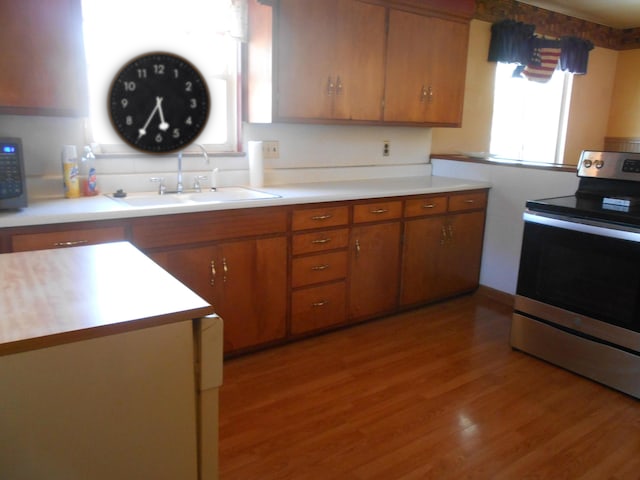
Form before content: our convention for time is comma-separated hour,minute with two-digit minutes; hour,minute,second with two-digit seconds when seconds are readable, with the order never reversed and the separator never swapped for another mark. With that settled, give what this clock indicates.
5,35
